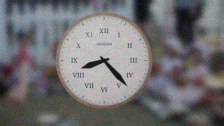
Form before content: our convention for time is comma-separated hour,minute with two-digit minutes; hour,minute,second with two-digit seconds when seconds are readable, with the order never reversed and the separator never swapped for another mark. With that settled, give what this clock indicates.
8,23
